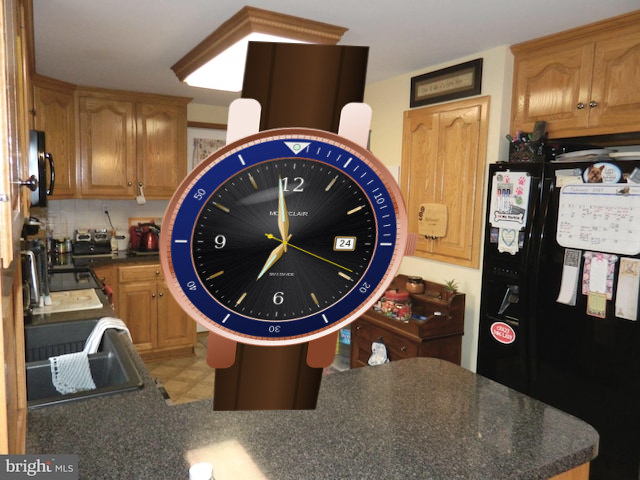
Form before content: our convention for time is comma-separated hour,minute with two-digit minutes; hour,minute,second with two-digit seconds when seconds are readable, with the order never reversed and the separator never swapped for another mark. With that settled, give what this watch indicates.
6,58,19
